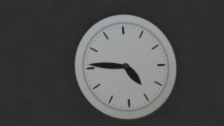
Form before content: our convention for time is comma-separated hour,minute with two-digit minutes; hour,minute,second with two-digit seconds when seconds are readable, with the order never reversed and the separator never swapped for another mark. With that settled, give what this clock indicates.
4,46
